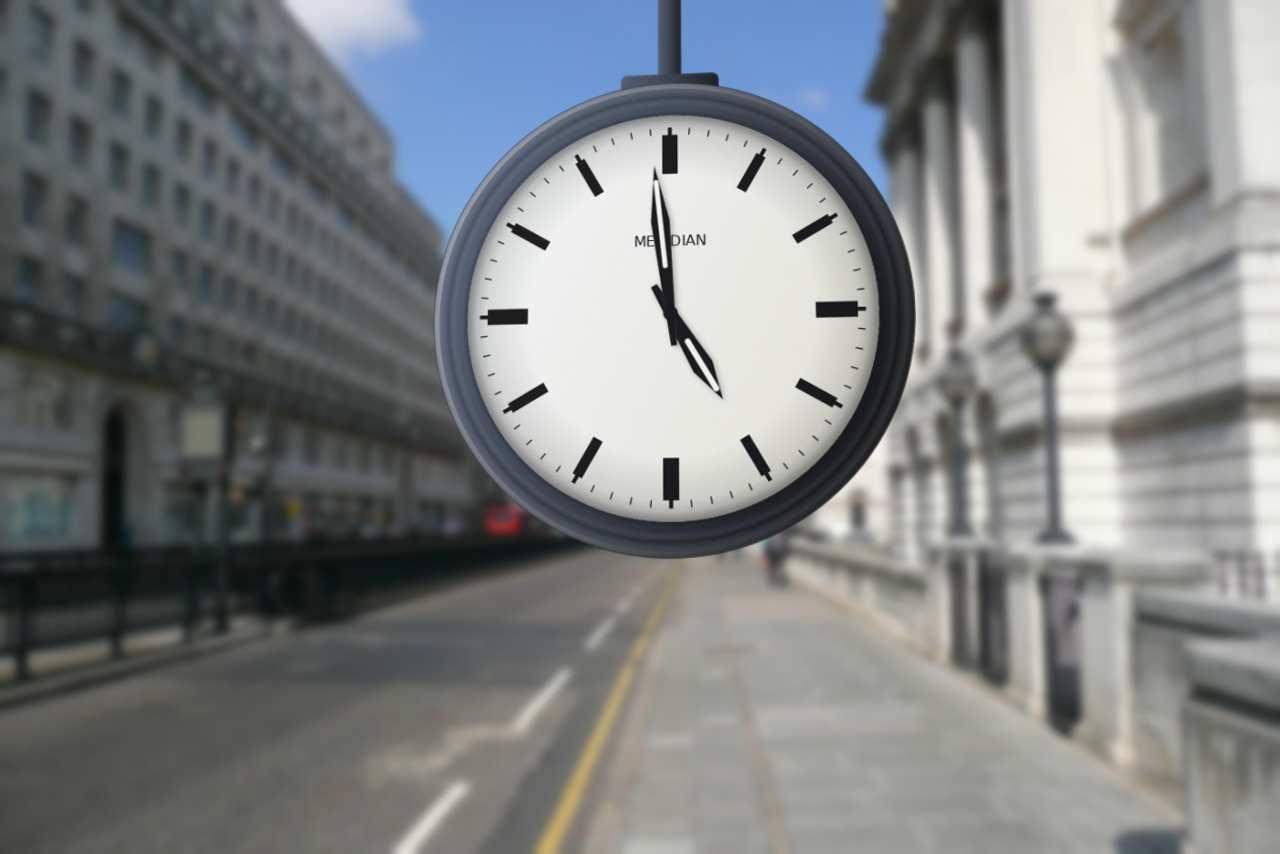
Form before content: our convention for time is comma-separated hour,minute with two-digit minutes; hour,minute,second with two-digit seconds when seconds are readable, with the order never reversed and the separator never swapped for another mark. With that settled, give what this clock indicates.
4,59
